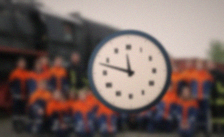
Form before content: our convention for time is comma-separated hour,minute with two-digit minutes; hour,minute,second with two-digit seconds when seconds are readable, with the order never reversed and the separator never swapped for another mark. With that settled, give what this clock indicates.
11,48
